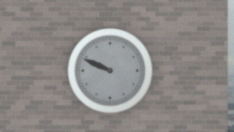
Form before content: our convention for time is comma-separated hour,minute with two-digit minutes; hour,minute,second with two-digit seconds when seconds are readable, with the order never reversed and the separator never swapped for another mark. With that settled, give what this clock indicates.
9,49
